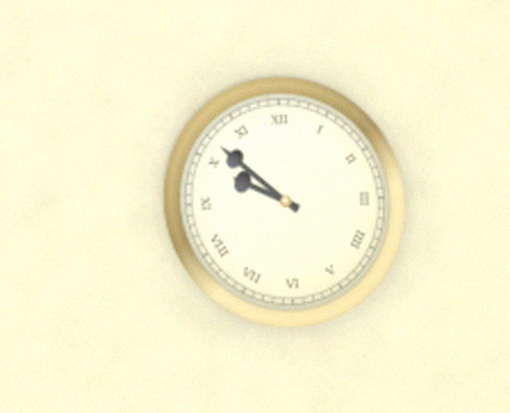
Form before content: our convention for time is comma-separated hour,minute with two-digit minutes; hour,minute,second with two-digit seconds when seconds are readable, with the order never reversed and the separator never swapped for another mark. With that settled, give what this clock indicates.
9,52
